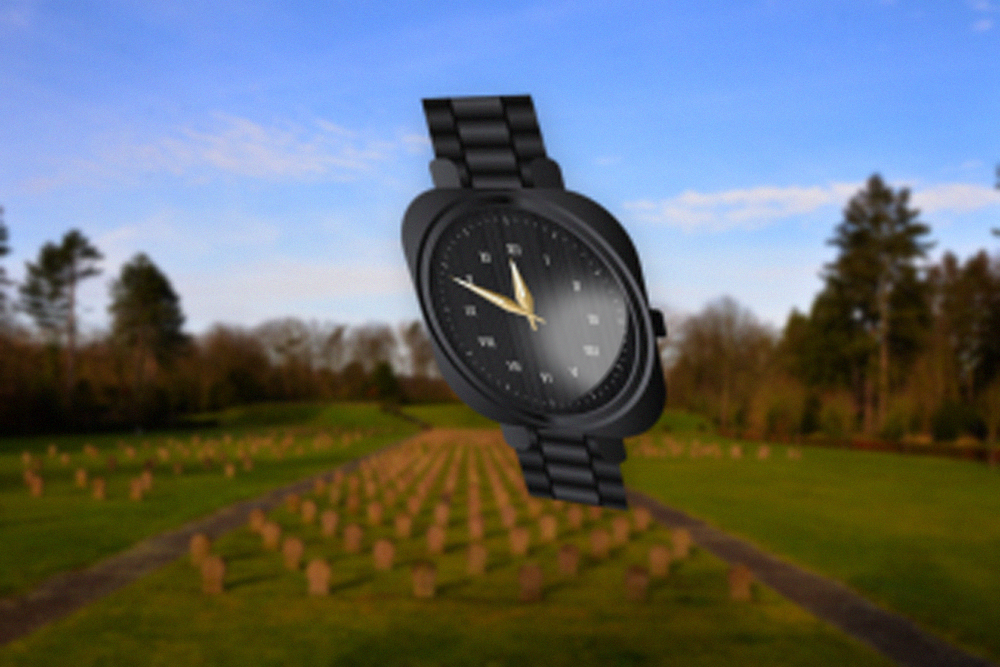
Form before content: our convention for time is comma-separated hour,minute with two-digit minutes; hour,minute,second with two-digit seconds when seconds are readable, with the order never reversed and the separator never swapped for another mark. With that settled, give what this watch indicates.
11,49
